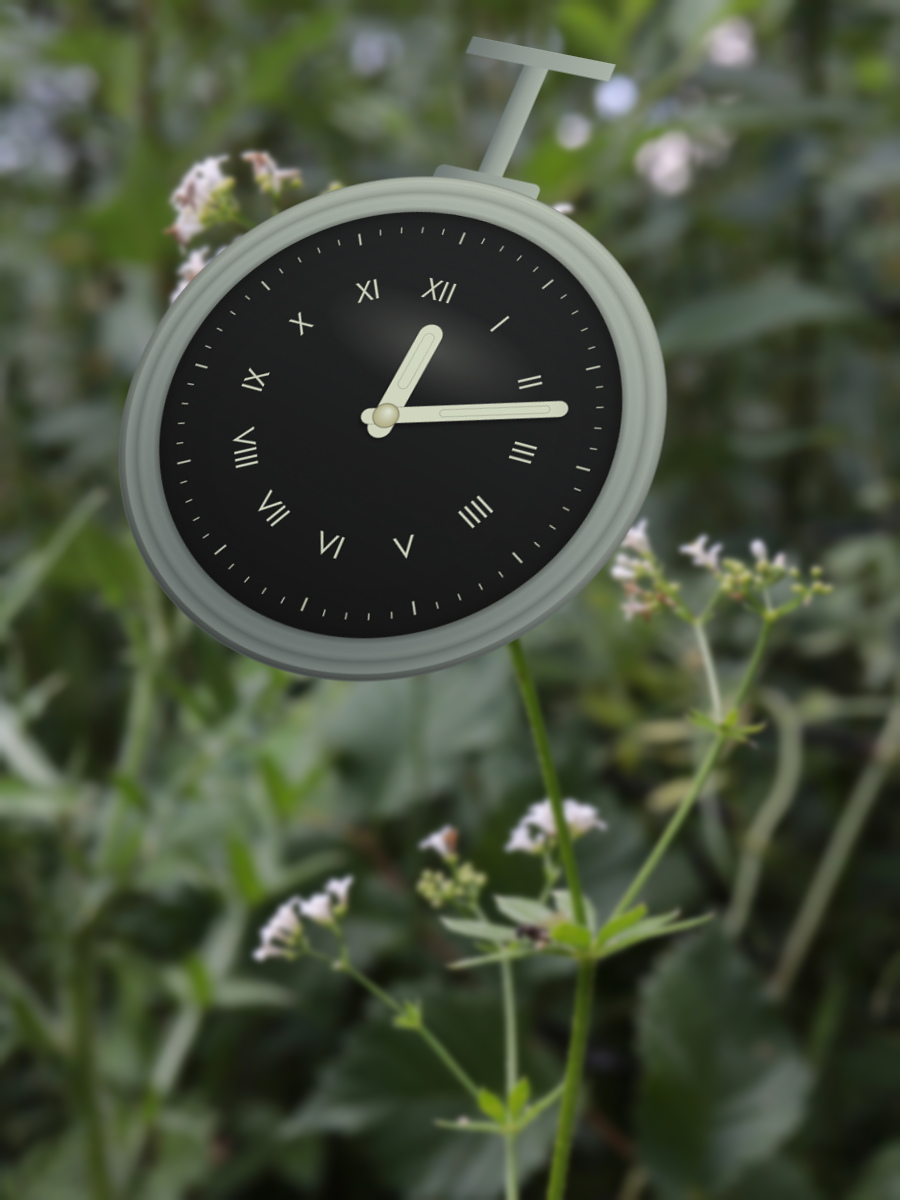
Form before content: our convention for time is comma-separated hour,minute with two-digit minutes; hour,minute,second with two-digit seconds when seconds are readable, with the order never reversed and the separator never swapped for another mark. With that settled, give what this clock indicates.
12,12
